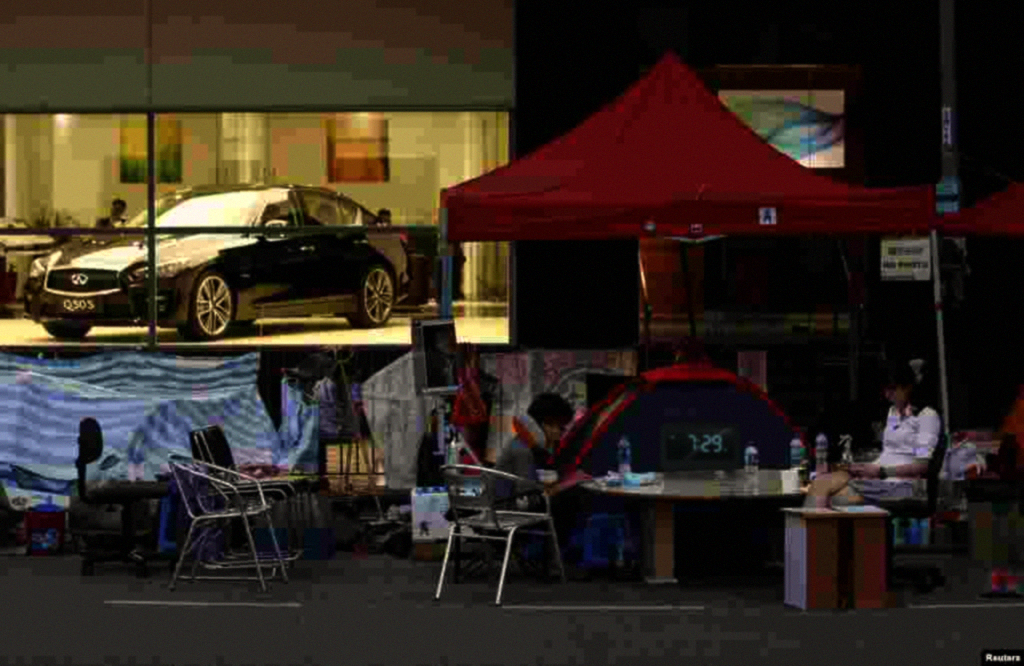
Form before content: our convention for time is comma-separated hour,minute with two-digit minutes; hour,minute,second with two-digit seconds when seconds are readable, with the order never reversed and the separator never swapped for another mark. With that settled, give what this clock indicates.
7,29
